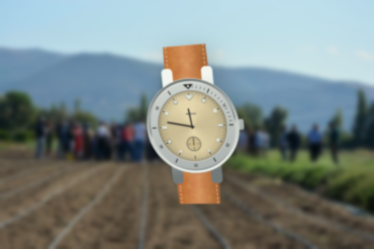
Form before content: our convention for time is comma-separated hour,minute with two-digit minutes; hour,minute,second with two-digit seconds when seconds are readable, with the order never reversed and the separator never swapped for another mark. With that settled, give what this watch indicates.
11,47
